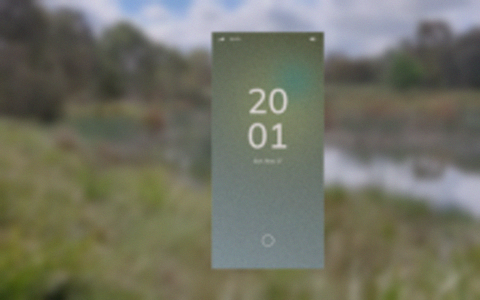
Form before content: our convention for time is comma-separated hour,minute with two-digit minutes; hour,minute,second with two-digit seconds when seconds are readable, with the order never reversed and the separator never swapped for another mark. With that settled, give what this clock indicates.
20,01
